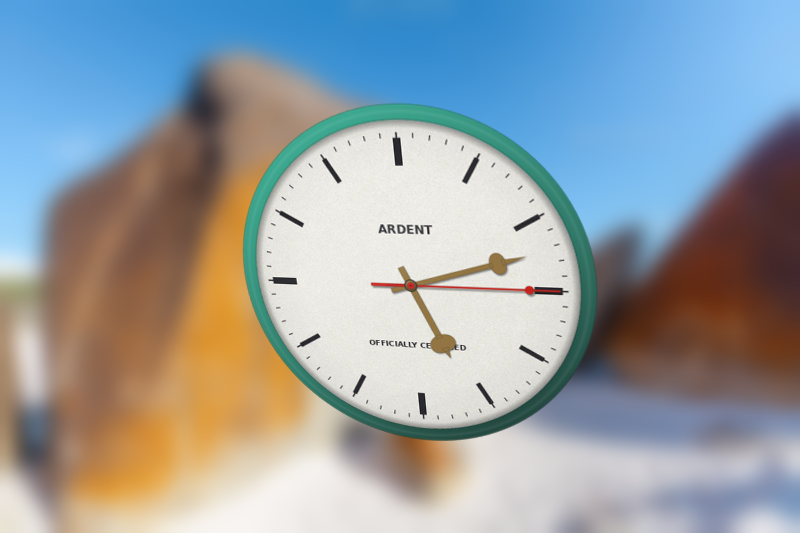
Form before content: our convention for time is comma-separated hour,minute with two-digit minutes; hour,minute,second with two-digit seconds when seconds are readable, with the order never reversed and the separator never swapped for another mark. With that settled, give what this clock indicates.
5,12,15
